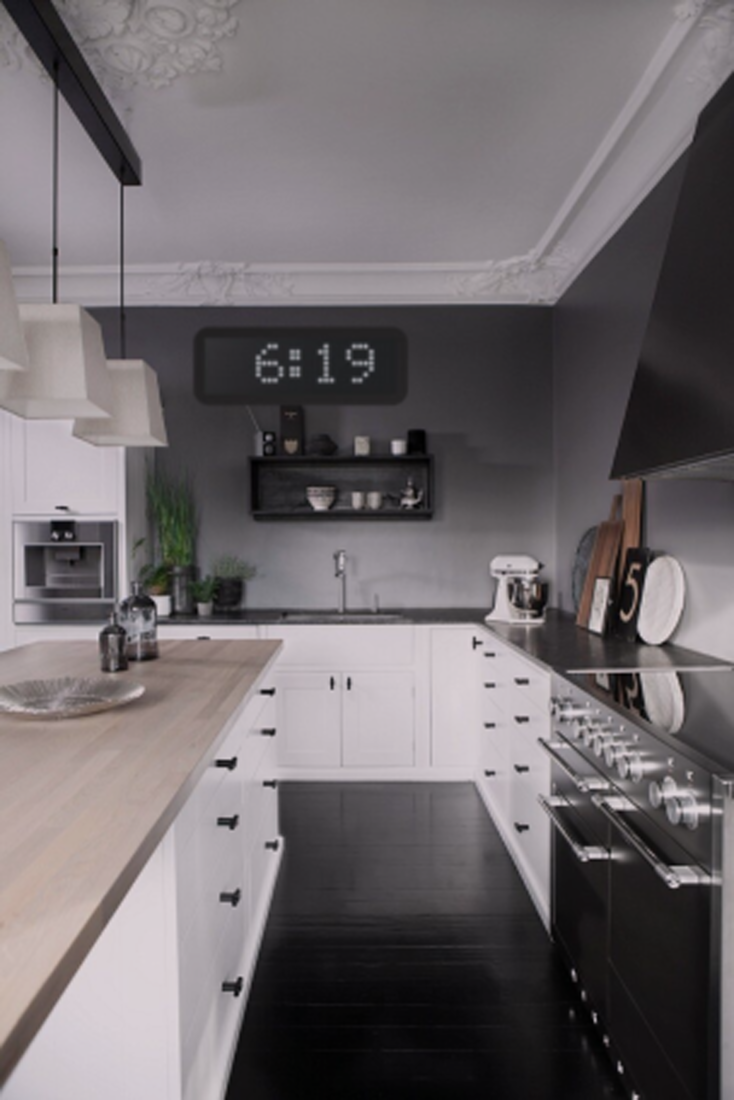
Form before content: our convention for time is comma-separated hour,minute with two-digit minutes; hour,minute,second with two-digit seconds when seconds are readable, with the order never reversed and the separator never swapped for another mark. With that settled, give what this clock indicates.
6,19
